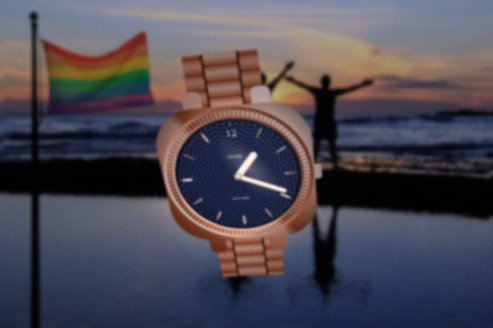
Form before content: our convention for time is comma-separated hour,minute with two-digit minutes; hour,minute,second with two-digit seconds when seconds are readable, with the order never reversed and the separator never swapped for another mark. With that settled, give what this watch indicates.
1,19
